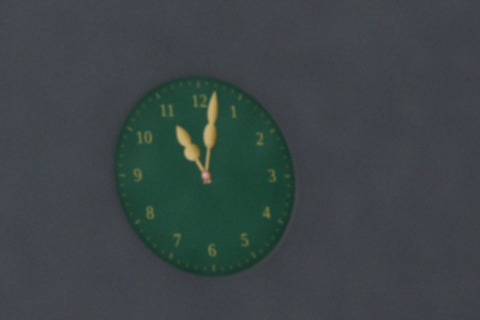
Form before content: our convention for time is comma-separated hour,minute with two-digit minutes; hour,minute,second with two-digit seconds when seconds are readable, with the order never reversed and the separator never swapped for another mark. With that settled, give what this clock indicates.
11,02
